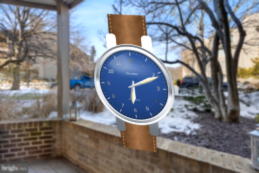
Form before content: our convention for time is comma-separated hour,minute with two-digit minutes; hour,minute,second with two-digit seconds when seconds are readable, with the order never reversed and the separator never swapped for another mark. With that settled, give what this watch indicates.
6,11
